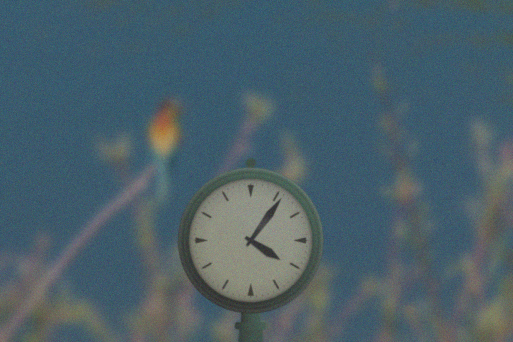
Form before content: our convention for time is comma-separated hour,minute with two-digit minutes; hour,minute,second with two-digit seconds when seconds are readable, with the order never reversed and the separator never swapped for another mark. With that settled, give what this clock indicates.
4,06
